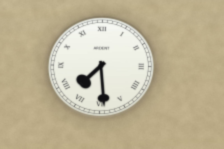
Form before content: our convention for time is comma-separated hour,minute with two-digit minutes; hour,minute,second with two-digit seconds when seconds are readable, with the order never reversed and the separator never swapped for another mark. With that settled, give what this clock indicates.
7,29
